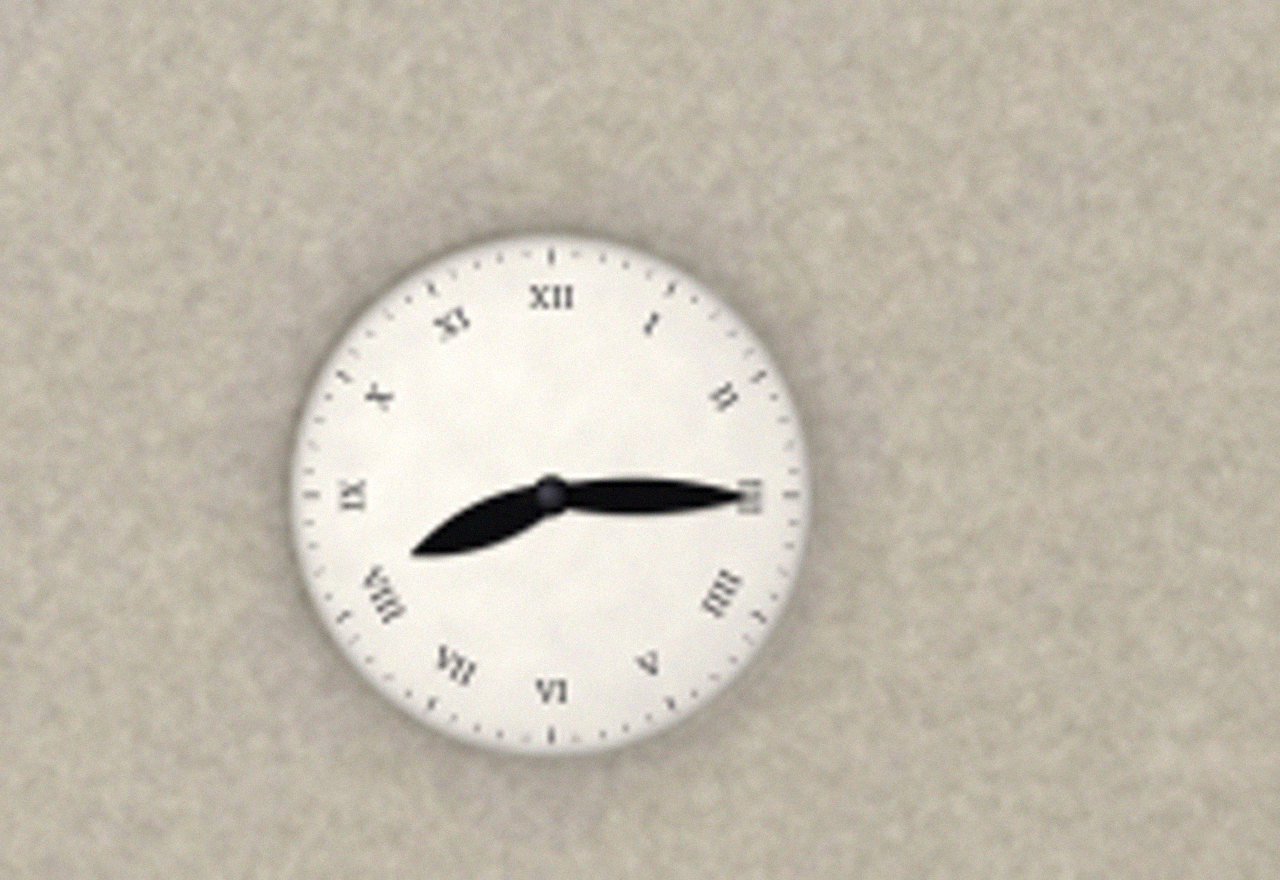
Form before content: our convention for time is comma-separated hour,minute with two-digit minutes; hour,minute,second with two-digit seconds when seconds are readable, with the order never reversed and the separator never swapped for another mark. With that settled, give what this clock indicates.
8,15
